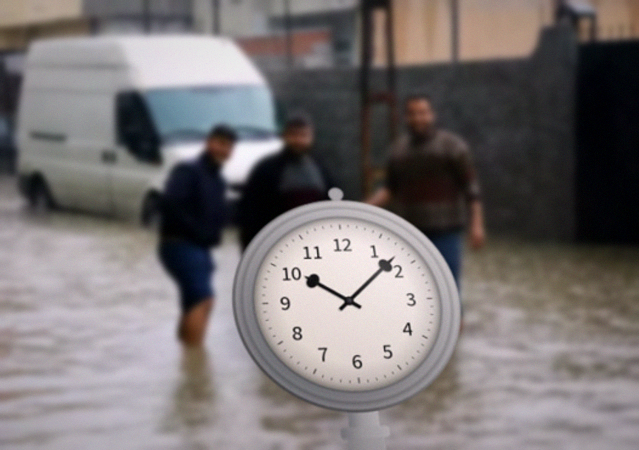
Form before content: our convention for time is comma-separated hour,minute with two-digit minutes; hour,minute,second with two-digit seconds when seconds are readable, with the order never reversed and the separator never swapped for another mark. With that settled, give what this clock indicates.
10,08
